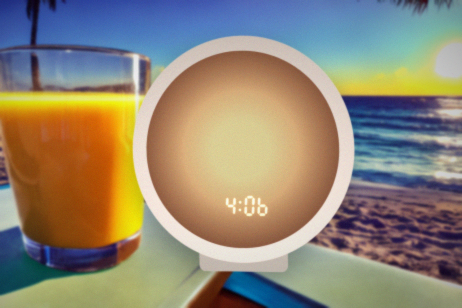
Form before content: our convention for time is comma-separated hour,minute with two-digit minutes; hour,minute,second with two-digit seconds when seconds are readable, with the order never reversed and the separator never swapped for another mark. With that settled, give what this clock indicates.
4,06
